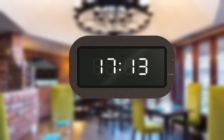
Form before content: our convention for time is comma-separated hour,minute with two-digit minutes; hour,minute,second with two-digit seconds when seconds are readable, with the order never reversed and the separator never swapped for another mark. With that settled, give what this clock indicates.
17,13
